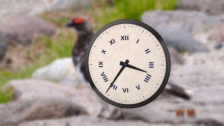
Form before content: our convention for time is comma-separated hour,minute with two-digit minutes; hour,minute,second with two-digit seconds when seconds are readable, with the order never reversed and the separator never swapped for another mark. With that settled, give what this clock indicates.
3,36
